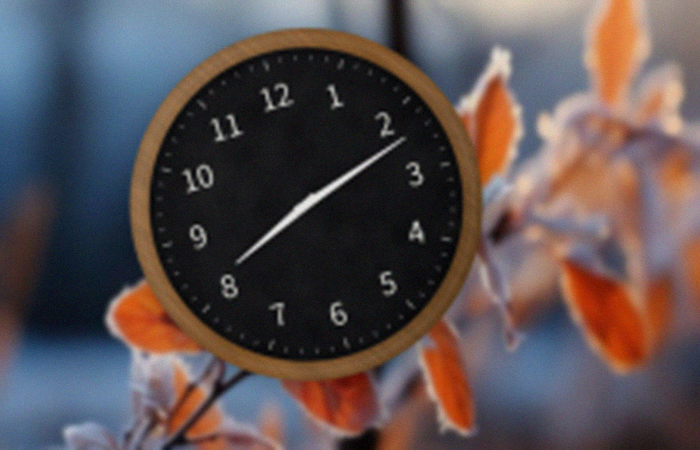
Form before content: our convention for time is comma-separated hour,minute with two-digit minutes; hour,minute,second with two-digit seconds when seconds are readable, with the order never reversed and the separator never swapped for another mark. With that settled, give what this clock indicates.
8,12
